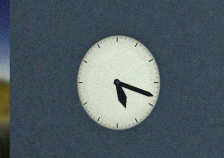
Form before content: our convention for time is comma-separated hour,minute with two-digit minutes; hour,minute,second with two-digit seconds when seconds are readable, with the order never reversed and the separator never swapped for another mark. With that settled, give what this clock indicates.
5,18
